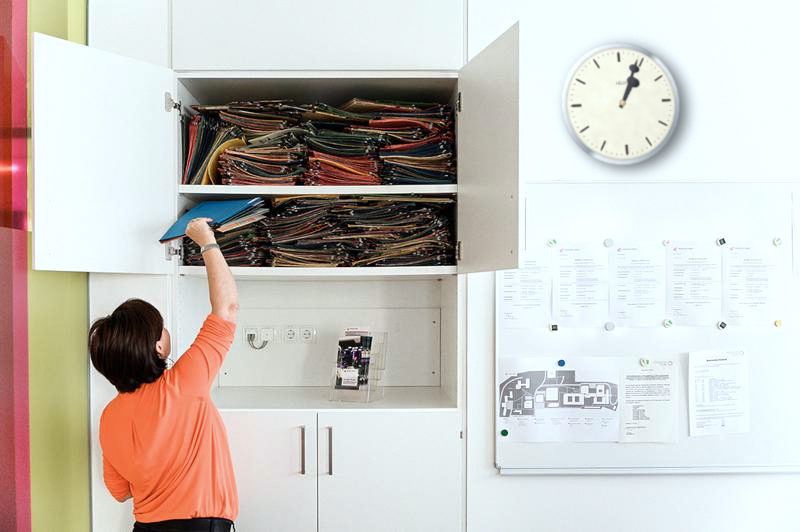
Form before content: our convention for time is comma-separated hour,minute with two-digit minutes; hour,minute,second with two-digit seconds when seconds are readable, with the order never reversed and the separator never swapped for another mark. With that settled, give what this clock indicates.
1,04
